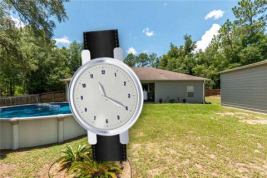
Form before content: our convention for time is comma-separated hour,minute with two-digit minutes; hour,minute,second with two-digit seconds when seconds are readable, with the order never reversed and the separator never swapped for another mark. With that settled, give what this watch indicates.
11,20
